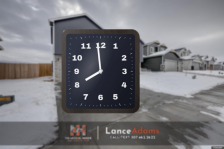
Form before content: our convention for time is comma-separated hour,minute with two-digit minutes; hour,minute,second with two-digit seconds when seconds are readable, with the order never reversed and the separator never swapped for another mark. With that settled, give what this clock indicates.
7,59
